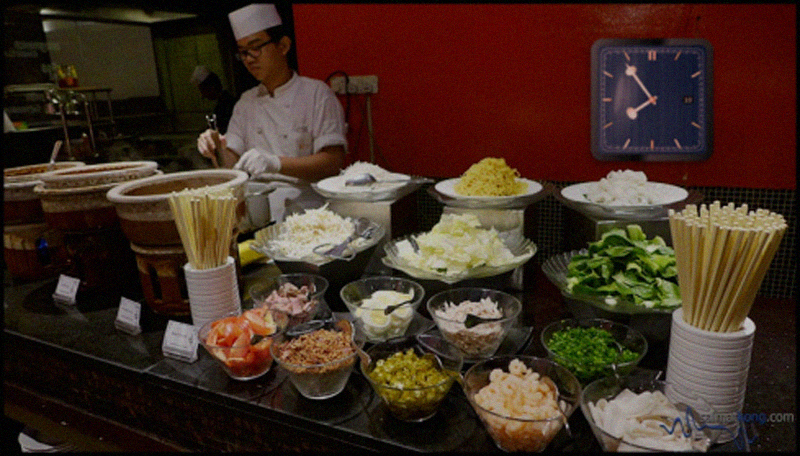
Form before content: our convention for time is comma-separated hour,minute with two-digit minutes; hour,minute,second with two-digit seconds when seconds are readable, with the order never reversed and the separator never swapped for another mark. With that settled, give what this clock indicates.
7,54
